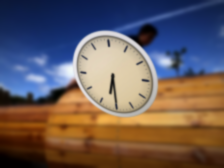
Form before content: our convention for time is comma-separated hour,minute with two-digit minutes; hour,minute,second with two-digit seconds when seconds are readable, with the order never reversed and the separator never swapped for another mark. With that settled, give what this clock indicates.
6,30
